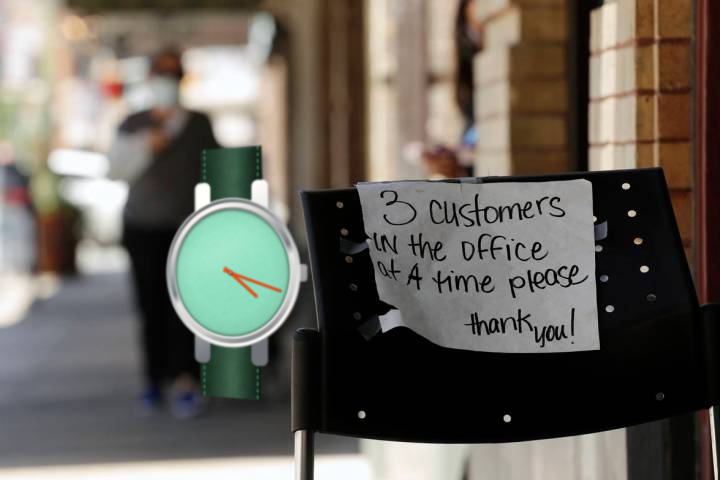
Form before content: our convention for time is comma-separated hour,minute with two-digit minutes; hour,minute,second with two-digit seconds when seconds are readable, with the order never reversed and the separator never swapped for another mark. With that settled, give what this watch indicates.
4,18
